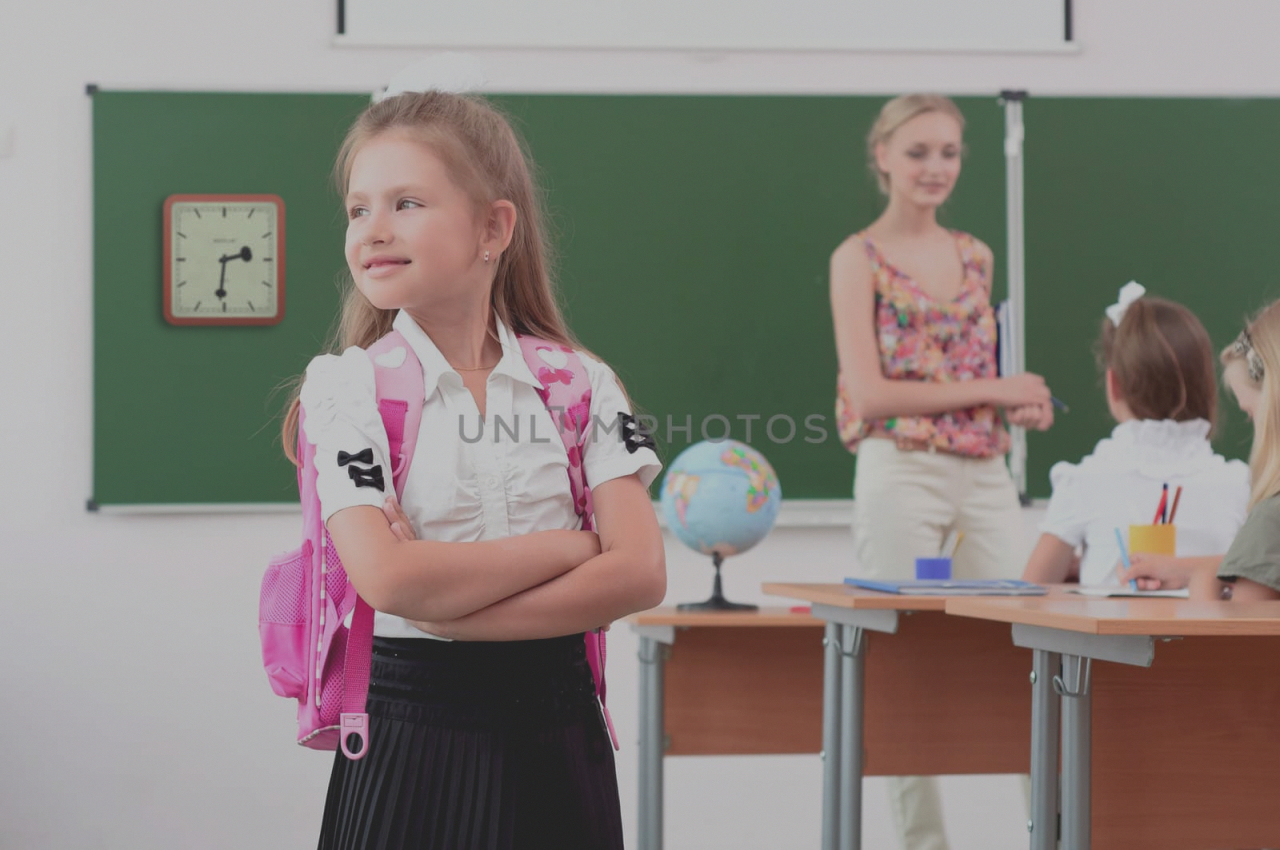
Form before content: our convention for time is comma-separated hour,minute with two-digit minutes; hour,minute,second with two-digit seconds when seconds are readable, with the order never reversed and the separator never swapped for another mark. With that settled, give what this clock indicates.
2,31
